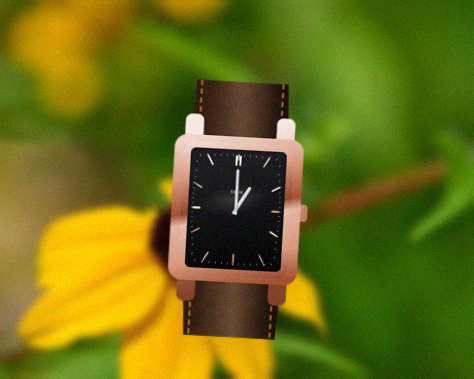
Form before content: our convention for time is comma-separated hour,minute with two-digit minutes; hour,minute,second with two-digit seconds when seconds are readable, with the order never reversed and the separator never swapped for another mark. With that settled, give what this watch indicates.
1,00
